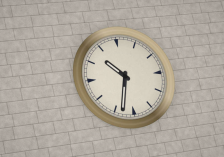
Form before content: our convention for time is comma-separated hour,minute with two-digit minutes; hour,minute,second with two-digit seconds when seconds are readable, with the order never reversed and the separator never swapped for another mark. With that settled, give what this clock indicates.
10,33
